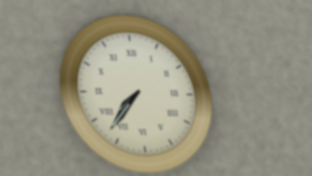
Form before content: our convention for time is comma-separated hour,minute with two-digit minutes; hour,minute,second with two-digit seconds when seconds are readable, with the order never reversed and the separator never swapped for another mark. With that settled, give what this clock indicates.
7,37
